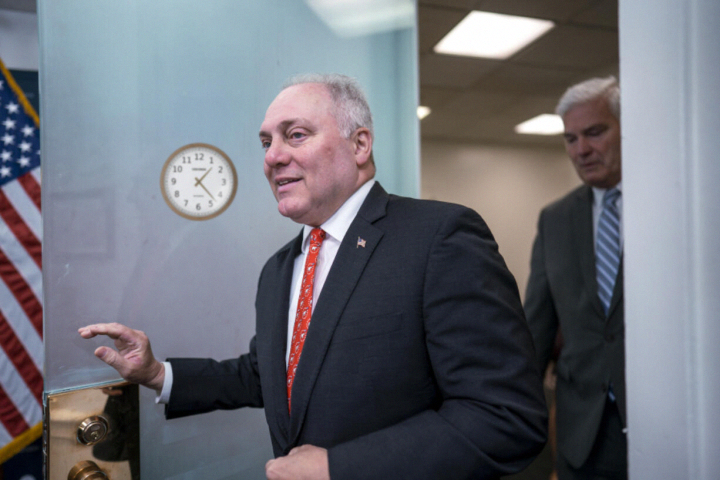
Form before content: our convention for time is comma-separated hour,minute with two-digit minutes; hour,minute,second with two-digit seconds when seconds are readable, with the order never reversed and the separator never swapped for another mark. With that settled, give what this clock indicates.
1,23
